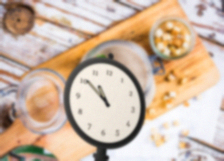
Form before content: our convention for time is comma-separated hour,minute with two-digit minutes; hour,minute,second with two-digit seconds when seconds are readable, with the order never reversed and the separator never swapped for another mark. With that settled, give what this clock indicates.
10,51
